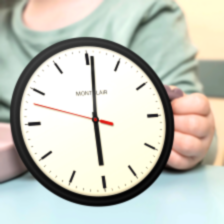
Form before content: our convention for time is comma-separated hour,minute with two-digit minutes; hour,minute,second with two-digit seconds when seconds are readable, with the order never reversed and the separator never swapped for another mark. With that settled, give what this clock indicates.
6,00,48
